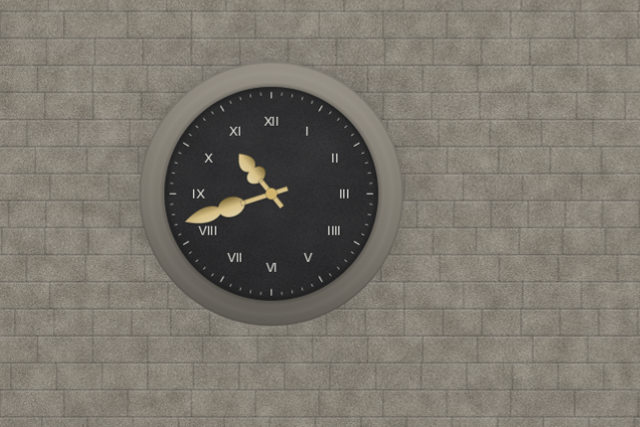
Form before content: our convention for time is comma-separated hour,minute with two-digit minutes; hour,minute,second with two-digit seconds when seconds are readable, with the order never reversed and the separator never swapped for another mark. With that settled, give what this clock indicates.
10,42
